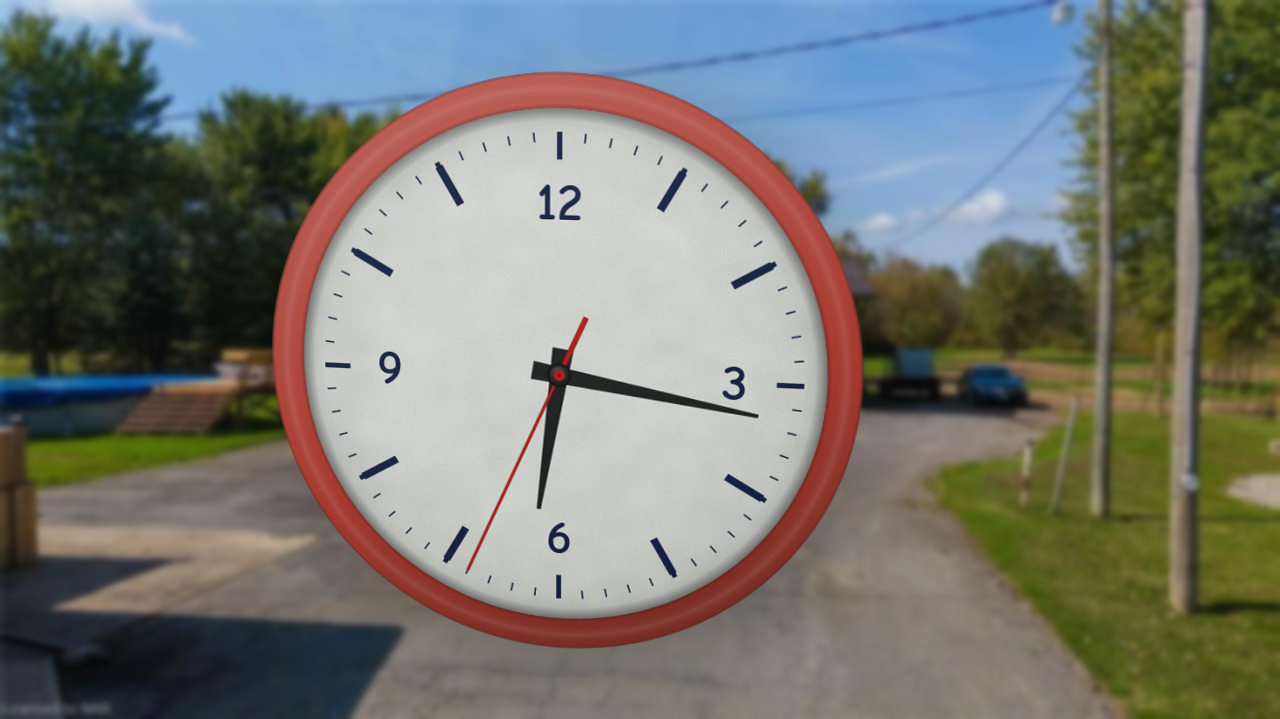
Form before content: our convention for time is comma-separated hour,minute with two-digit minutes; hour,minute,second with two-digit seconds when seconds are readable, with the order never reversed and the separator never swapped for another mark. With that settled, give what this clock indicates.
6,16,34
